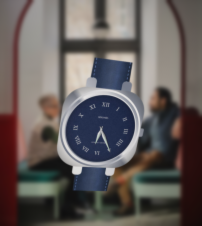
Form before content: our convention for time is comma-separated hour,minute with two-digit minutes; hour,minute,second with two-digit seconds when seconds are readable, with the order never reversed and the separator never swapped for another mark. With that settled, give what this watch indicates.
6,25
